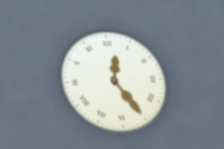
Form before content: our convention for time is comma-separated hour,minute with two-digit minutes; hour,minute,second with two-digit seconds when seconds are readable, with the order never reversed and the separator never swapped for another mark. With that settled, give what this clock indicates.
12,25
